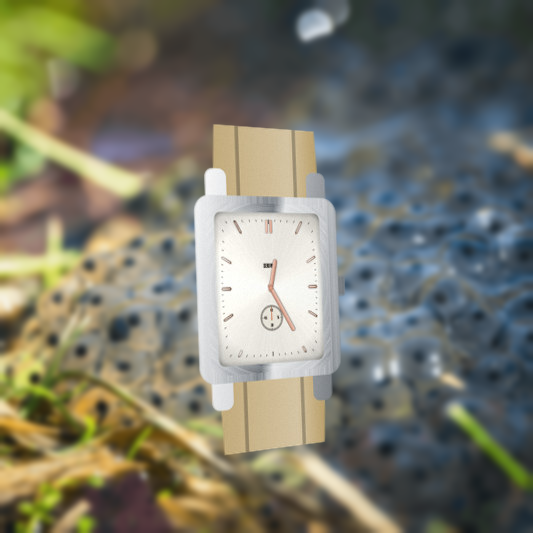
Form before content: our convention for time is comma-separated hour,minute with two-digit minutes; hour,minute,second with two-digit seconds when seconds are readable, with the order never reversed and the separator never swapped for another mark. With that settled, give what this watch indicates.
12,25
